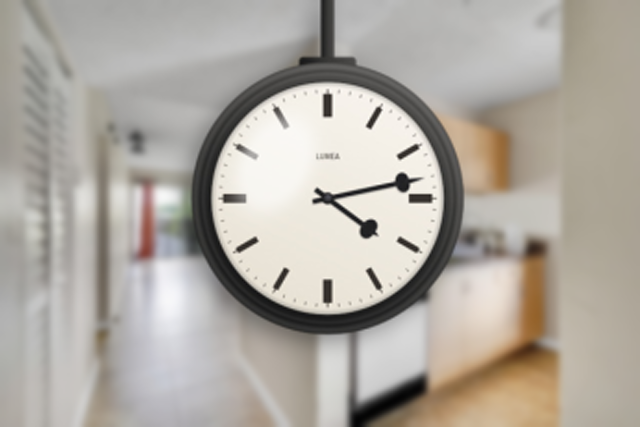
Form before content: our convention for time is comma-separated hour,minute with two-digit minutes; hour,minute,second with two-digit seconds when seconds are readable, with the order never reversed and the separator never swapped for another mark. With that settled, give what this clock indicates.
4,13
